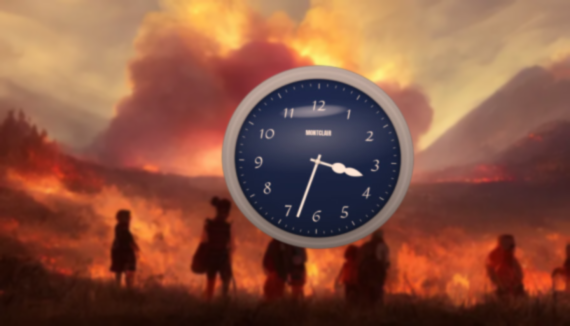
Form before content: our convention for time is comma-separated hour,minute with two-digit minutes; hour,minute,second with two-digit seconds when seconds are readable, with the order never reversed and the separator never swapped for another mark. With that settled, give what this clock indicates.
3,33
